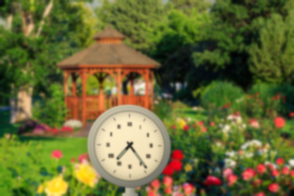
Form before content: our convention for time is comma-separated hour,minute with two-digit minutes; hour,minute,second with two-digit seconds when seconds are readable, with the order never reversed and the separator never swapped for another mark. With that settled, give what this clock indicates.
7,24
